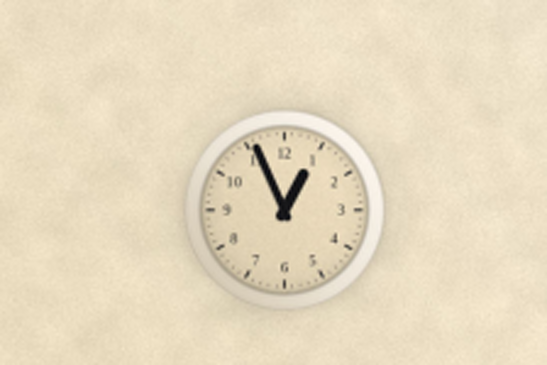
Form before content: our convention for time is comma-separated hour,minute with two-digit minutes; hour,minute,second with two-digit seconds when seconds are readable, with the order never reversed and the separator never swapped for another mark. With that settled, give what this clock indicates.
12,56
